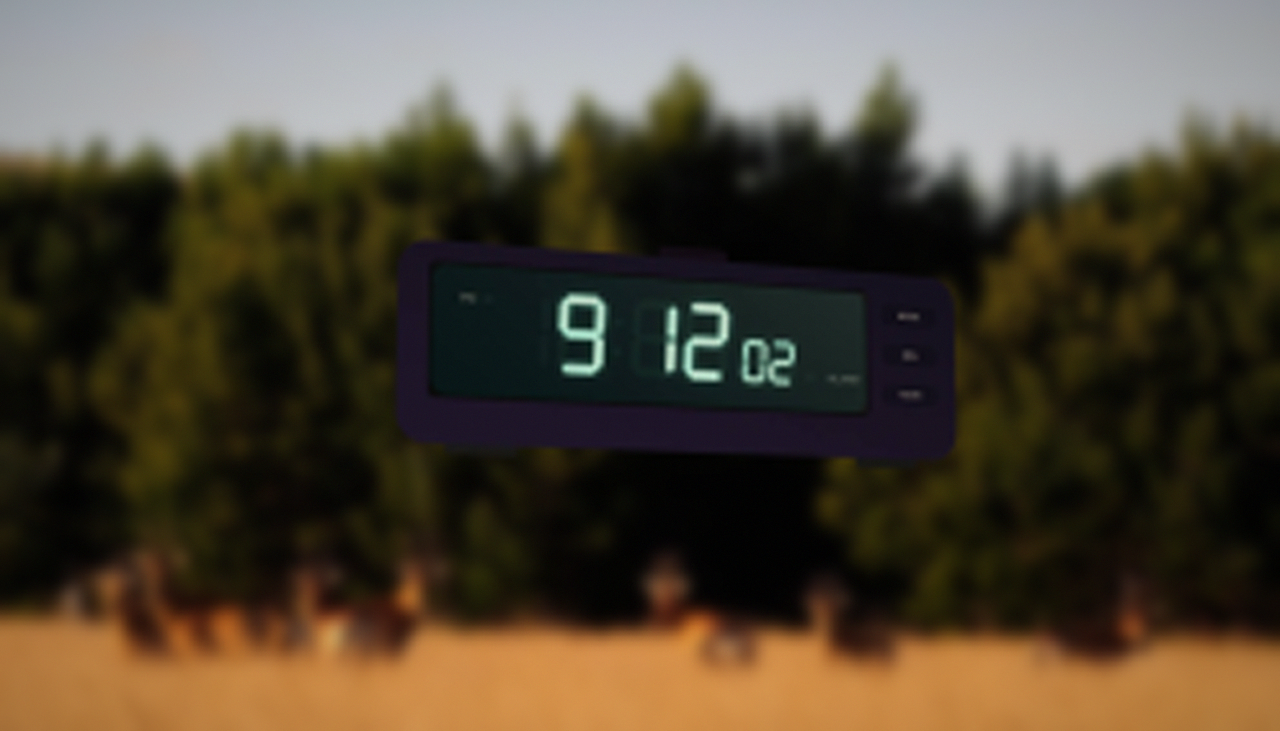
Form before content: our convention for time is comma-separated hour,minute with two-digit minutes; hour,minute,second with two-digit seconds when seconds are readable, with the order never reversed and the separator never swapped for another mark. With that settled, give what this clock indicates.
9,12,02
